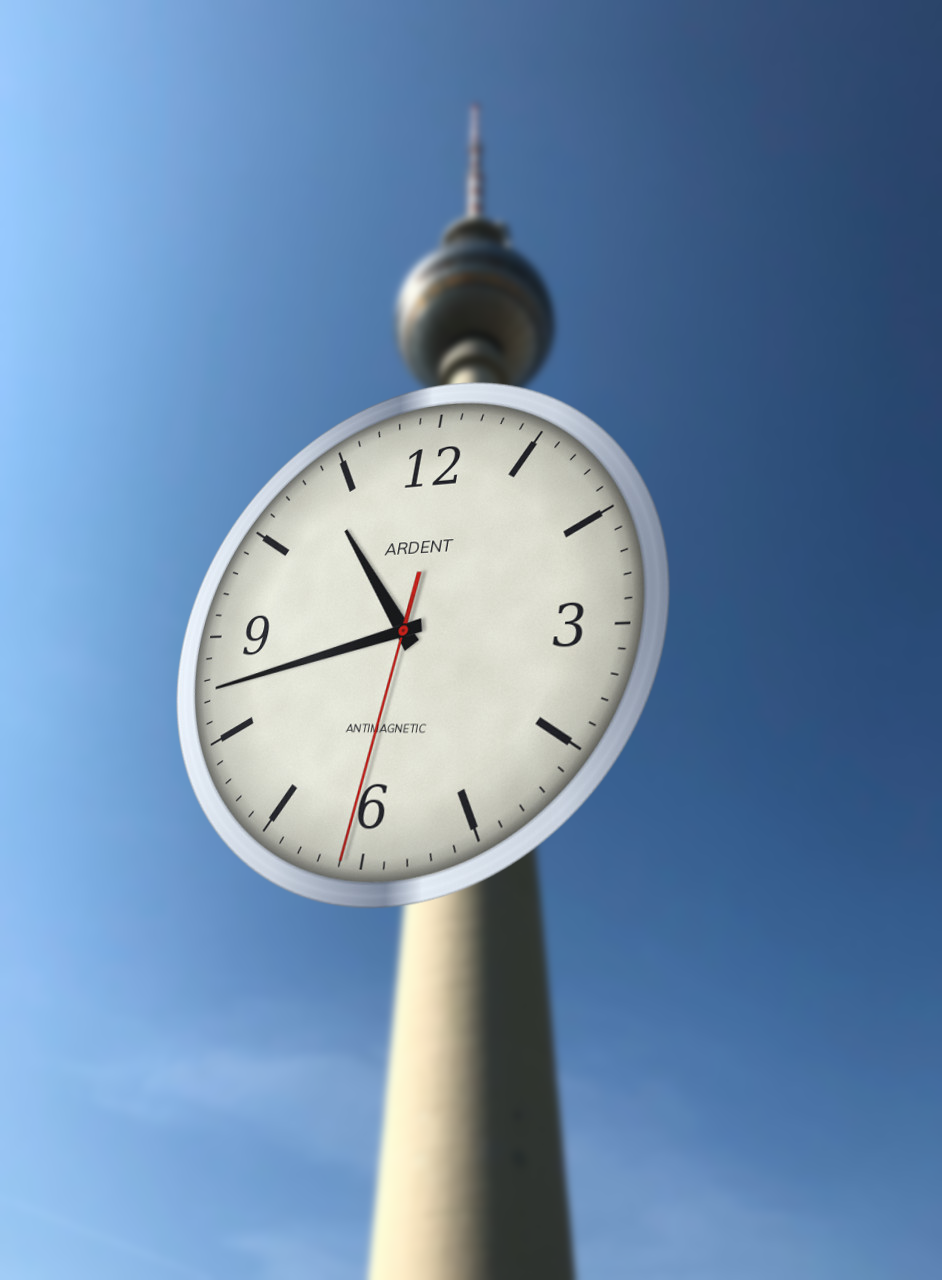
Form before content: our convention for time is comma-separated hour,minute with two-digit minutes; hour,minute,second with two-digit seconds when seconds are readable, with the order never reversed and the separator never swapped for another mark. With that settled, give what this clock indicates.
10,42,31
